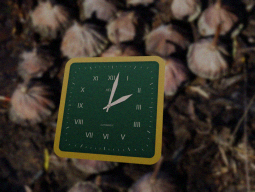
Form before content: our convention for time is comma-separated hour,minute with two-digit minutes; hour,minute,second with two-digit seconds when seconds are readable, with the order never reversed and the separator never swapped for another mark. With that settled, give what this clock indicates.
2,02
